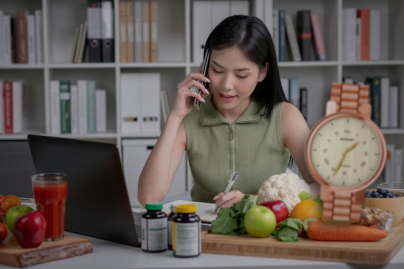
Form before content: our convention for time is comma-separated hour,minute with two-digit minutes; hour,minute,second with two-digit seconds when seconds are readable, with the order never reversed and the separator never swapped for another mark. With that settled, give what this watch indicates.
1,34
